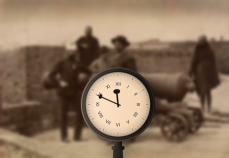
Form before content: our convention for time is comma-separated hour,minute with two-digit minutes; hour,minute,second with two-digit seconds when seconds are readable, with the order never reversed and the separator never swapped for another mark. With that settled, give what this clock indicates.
11,49
